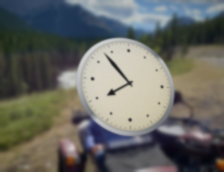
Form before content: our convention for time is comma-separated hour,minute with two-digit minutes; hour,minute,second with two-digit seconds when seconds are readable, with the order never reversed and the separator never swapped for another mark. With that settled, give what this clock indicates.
7,53
